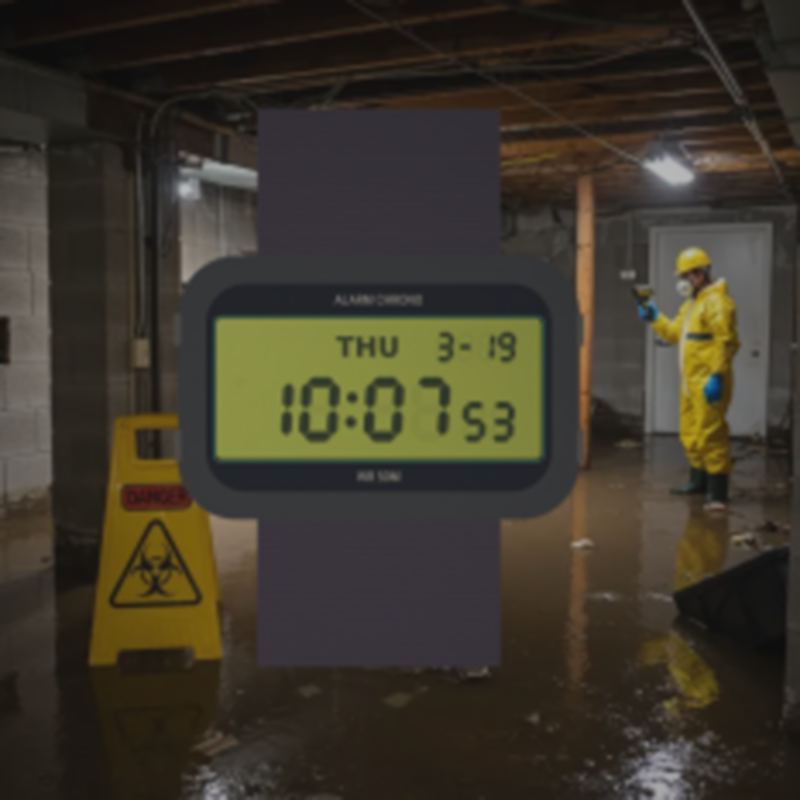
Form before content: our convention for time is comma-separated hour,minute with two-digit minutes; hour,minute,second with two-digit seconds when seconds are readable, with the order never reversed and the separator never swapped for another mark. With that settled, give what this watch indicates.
10,07,53
